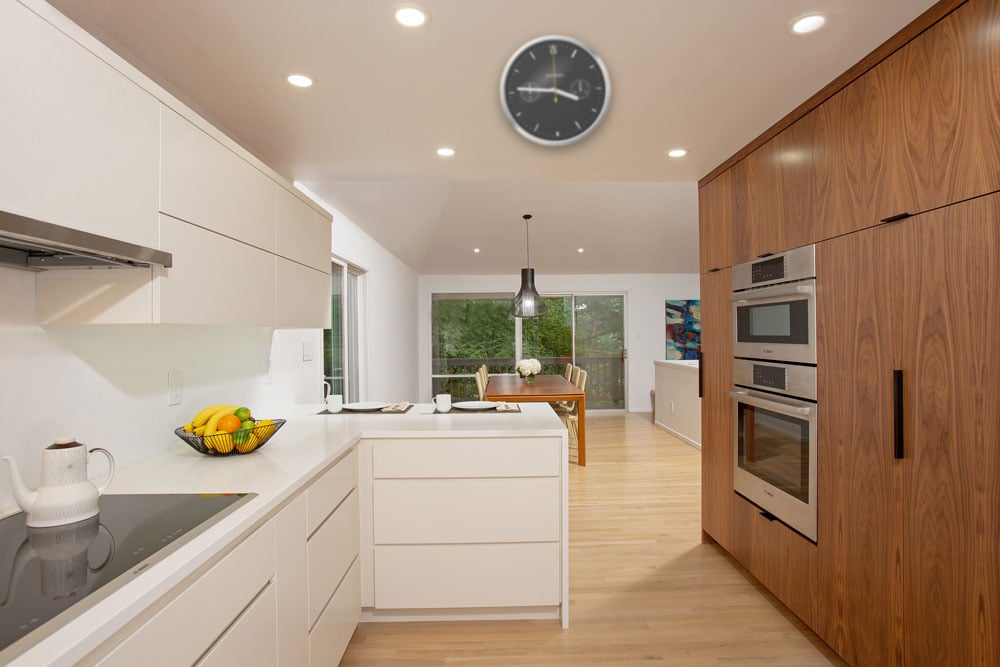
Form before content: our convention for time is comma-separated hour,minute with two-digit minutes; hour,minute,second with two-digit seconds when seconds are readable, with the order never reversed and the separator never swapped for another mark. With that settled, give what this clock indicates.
3,46
